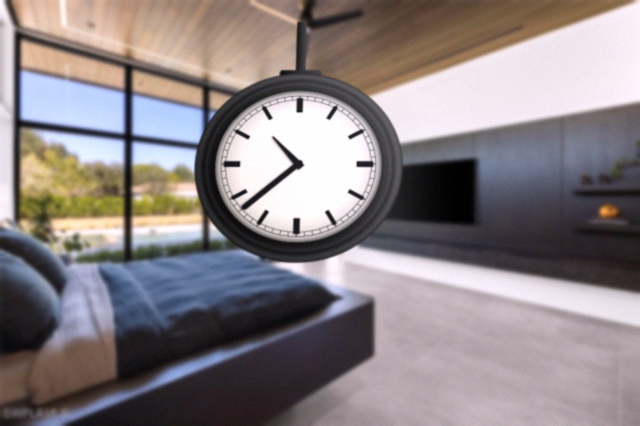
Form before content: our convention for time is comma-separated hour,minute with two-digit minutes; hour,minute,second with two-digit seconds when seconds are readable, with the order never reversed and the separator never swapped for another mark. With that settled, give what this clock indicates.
10,38
